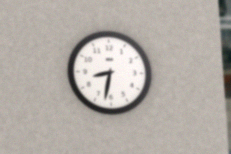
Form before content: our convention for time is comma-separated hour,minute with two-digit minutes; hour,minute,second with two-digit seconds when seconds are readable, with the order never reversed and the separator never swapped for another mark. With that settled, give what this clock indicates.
8,32
